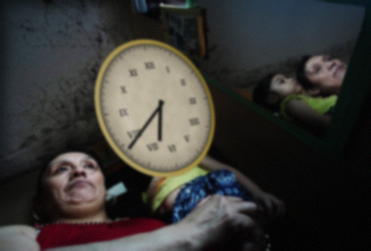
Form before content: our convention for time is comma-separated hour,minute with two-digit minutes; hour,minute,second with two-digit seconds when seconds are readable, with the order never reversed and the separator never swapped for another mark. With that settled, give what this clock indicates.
6,39
